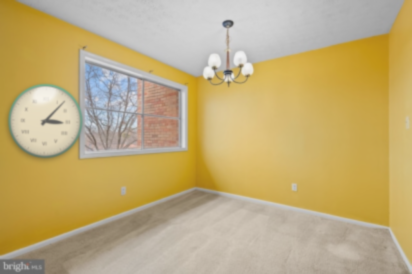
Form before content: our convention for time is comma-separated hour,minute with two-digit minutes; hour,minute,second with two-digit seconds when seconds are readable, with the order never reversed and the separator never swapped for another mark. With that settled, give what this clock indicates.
3,07
